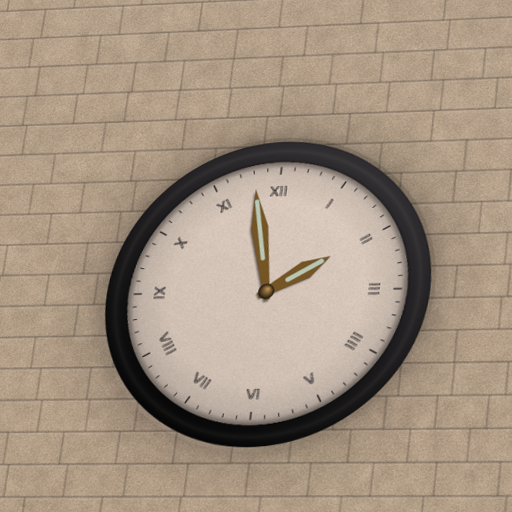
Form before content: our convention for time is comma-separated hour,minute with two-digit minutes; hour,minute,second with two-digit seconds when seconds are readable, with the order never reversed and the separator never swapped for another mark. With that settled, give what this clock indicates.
1,58
